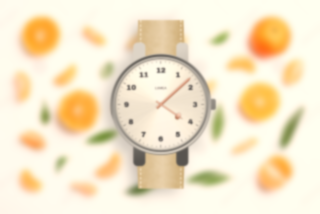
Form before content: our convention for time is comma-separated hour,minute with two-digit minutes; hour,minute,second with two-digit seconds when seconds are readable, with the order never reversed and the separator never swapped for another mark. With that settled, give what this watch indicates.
4,08
